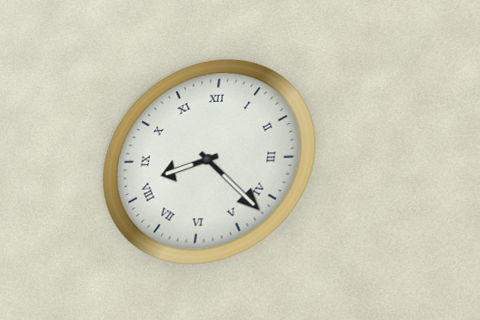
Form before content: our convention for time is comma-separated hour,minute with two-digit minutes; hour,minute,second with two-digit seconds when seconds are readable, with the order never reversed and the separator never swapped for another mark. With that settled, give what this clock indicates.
8,22
